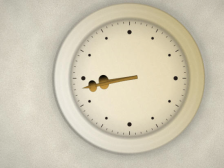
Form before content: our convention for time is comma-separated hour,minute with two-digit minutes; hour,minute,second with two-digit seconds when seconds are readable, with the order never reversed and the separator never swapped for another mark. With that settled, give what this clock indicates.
8,43
